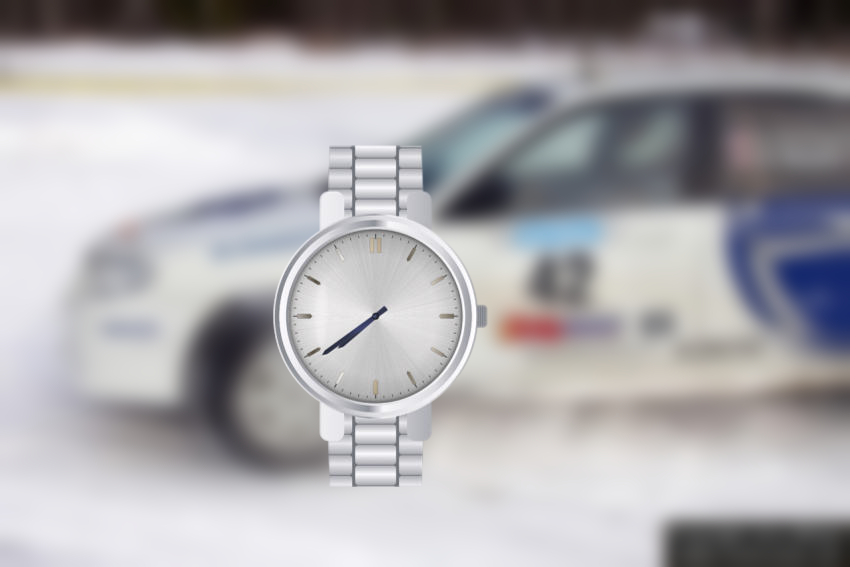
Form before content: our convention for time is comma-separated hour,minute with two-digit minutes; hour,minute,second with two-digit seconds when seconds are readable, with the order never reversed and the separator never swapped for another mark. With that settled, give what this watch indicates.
7,39
